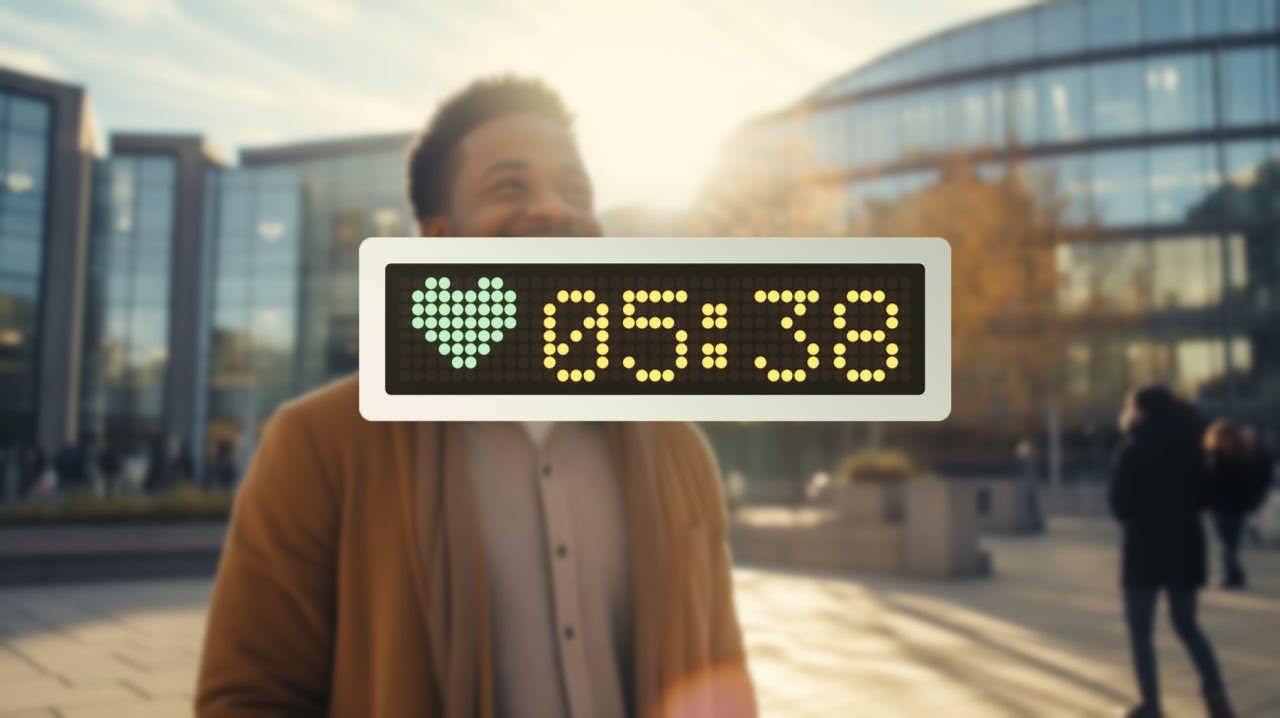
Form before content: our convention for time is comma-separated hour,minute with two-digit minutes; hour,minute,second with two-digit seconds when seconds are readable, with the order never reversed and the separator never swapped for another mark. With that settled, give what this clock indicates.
5,38
